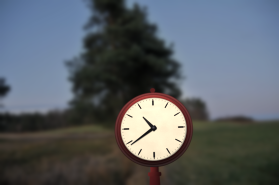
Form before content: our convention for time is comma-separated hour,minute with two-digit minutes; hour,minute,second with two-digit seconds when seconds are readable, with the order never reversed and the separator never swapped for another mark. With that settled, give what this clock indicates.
10,39
